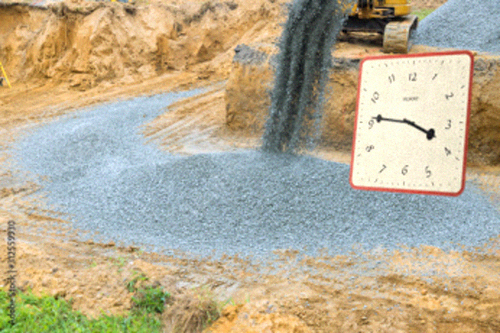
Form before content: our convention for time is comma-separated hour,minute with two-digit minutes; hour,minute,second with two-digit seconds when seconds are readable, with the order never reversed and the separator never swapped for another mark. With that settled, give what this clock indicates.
3,46
